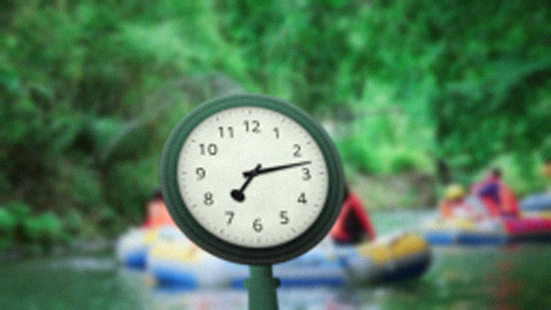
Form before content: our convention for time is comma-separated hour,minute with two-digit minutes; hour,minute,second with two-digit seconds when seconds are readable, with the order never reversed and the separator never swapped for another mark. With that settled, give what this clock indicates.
7,13
